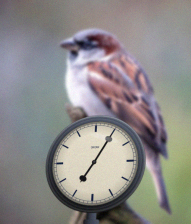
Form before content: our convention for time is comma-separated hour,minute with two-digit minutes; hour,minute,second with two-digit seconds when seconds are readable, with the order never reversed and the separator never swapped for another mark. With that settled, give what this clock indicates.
7,05
